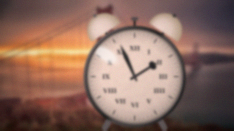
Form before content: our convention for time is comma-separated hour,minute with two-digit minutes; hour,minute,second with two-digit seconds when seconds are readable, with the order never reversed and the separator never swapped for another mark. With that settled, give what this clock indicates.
1,56
